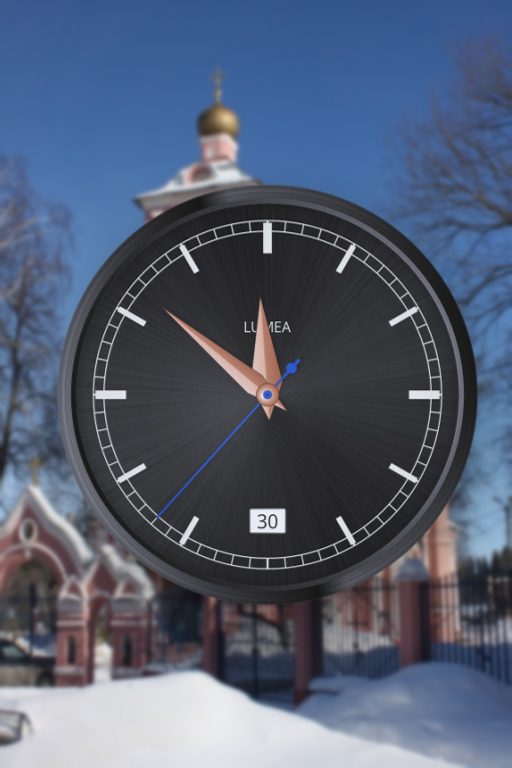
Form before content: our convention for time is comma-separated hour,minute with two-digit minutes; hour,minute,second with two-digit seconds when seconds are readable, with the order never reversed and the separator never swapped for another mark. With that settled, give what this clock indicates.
11,51,37
